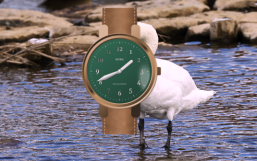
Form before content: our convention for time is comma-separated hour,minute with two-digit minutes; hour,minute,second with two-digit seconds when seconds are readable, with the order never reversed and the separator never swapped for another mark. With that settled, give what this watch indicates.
1,41
